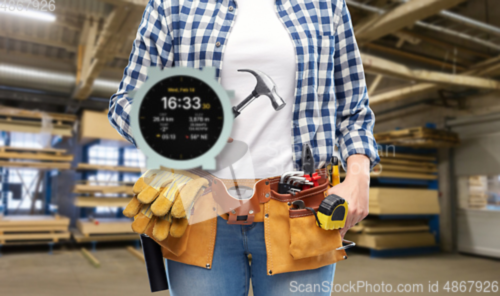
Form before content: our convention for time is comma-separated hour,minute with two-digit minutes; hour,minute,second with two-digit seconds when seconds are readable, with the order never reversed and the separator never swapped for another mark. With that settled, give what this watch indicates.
16,33
